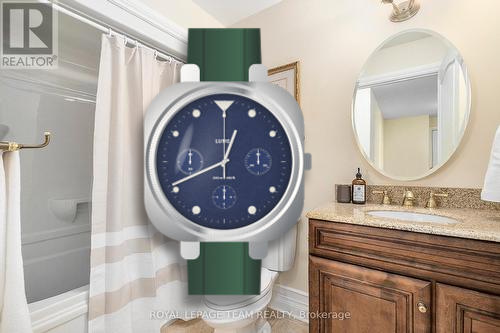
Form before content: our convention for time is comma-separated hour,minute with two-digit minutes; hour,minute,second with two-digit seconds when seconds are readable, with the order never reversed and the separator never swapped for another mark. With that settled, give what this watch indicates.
12,41
